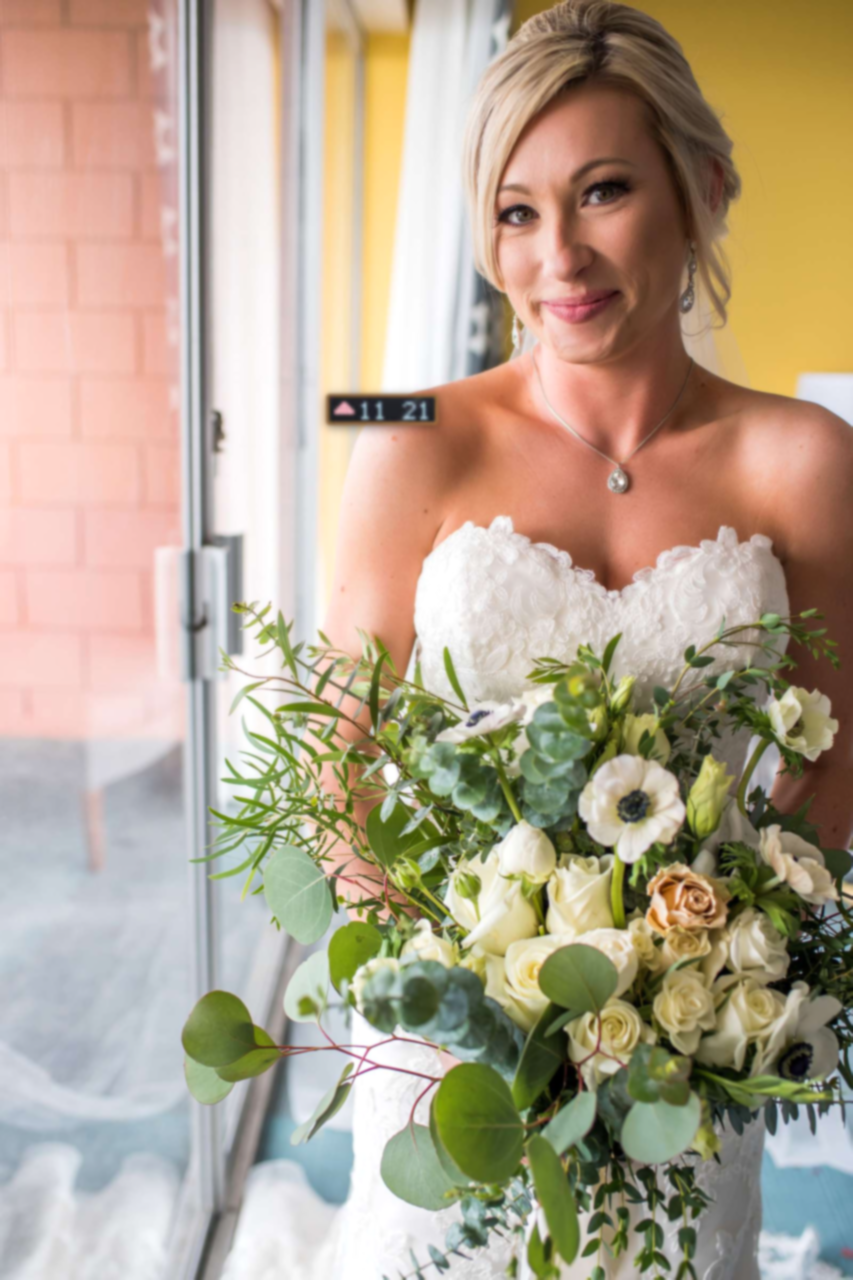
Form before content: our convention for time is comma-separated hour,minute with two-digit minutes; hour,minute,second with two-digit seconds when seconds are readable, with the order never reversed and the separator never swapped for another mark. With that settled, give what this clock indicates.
11,21
